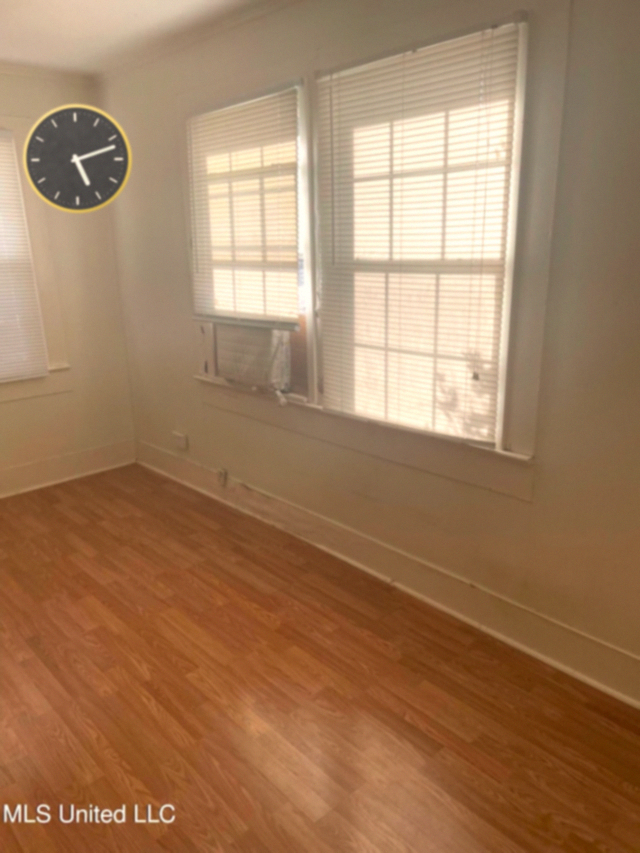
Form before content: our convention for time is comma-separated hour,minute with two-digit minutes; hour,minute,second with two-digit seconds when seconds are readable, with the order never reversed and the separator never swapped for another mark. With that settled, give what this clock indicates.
5,12
